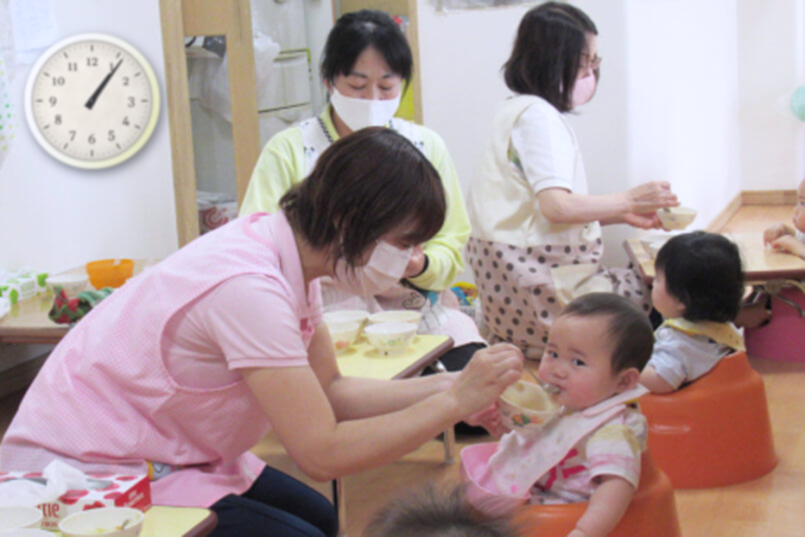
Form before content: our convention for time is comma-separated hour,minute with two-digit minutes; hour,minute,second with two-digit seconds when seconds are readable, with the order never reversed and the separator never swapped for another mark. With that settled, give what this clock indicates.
1,06
